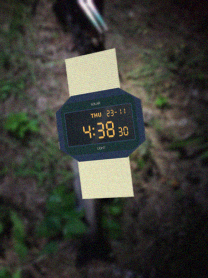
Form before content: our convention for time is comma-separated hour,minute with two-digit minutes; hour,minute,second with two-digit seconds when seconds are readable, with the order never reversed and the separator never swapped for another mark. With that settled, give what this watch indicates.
4,38,30
